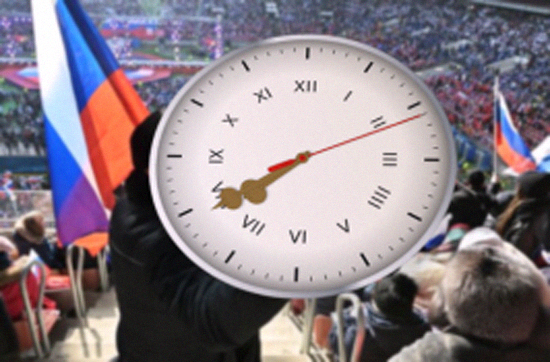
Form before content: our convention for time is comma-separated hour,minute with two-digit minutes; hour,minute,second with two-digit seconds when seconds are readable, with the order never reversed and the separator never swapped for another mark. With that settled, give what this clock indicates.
7,39,11
